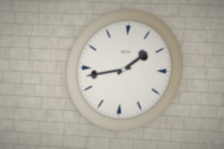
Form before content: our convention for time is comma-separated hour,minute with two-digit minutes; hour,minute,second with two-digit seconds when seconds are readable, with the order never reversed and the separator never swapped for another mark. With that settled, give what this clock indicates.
1,43
